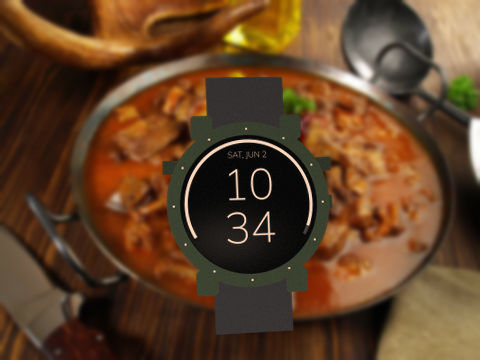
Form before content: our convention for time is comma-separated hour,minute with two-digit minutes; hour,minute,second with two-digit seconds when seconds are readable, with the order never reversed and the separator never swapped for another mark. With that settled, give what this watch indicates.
10,34
